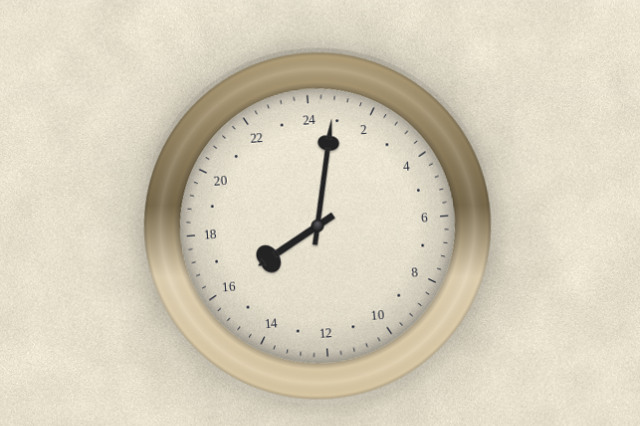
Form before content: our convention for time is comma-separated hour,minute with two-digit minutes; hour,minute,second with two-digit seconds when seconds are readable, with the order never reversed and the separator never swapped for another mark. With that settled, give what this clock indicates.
16,02
